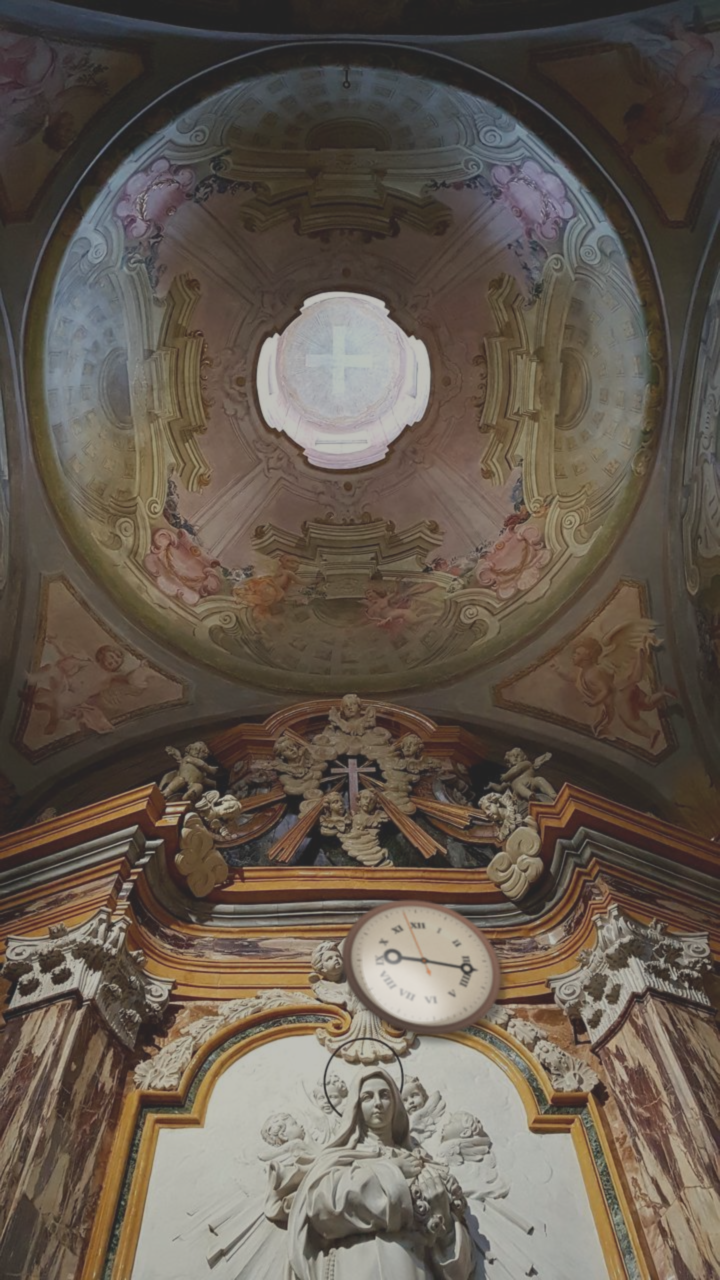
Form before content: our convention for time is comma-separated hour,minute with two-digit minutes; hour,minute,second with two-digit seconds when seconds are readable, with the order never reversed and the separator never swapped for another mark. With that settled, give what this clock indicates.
9,16,58
